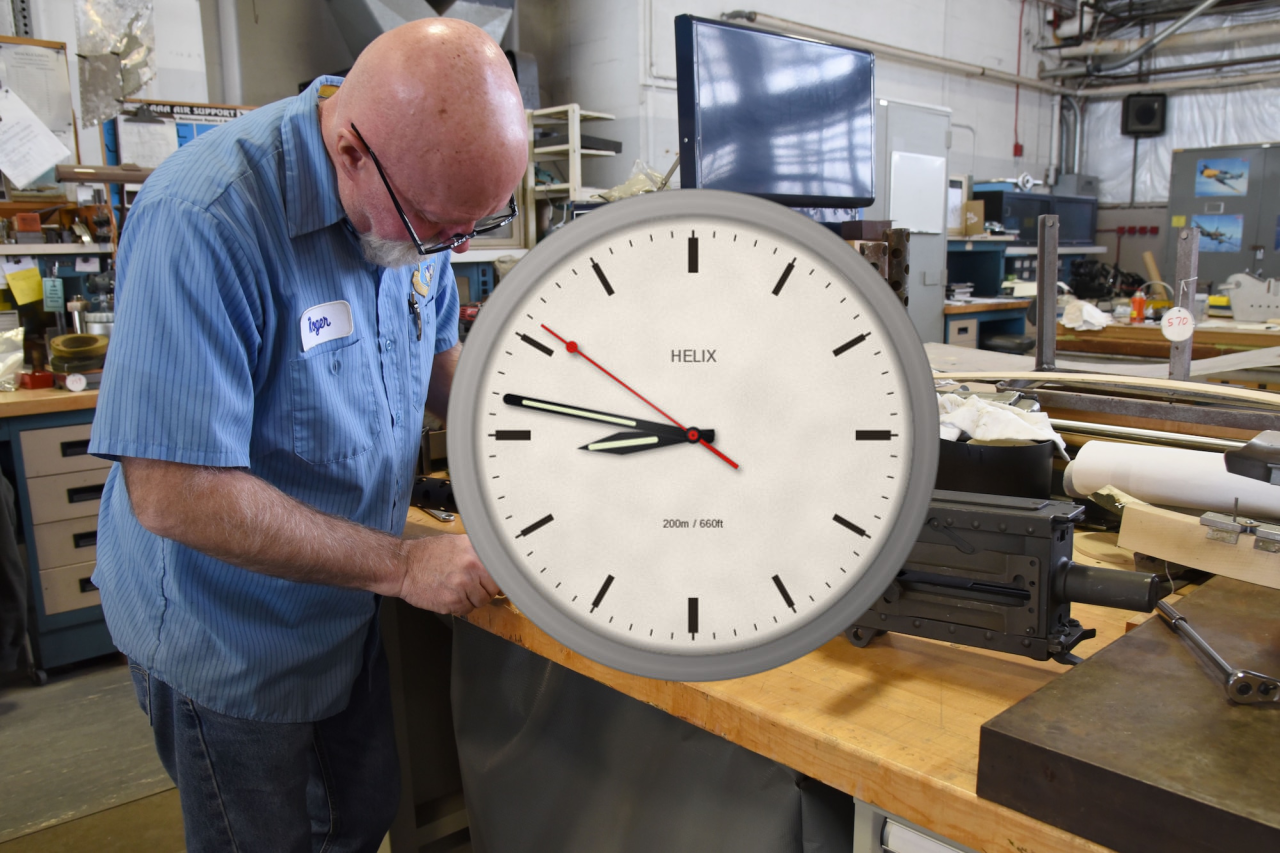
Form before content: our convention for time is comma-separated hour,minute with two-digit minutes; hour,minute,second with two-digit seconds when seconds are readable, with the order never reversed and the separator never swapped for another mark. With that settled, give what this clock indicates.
8,46,51
